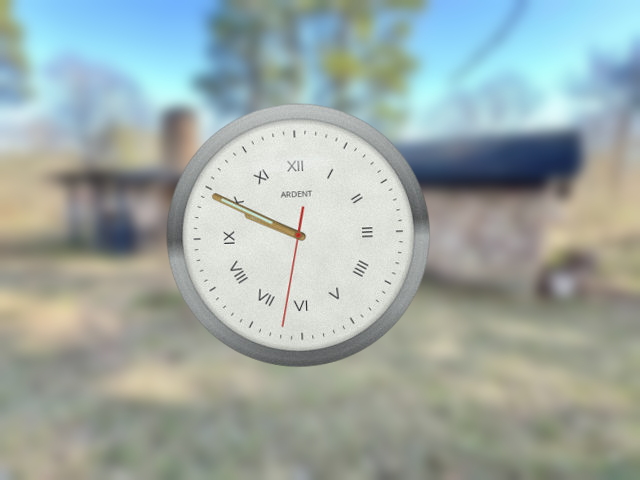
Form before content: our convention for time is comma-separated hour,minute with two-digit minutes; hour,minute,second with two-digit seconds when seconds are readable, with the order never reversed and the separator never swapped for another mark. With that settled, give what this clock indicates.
9,49,32
